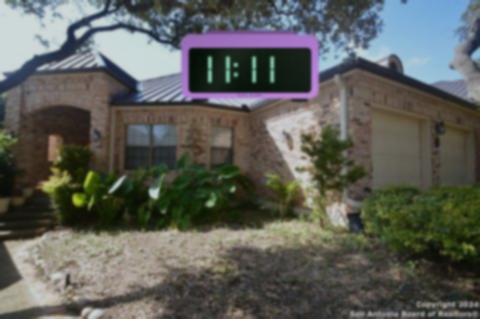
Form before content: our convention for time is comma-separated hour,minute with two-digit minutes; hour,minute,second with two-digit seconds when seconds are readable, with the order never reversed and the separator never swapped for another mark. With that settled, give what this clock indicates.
11,11
